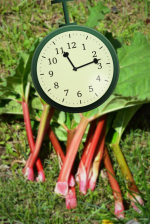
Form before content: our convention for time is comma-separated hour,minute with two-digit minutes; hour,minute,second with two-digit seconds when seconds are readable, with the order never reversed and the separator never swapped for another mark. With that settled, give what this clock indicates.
11,13
